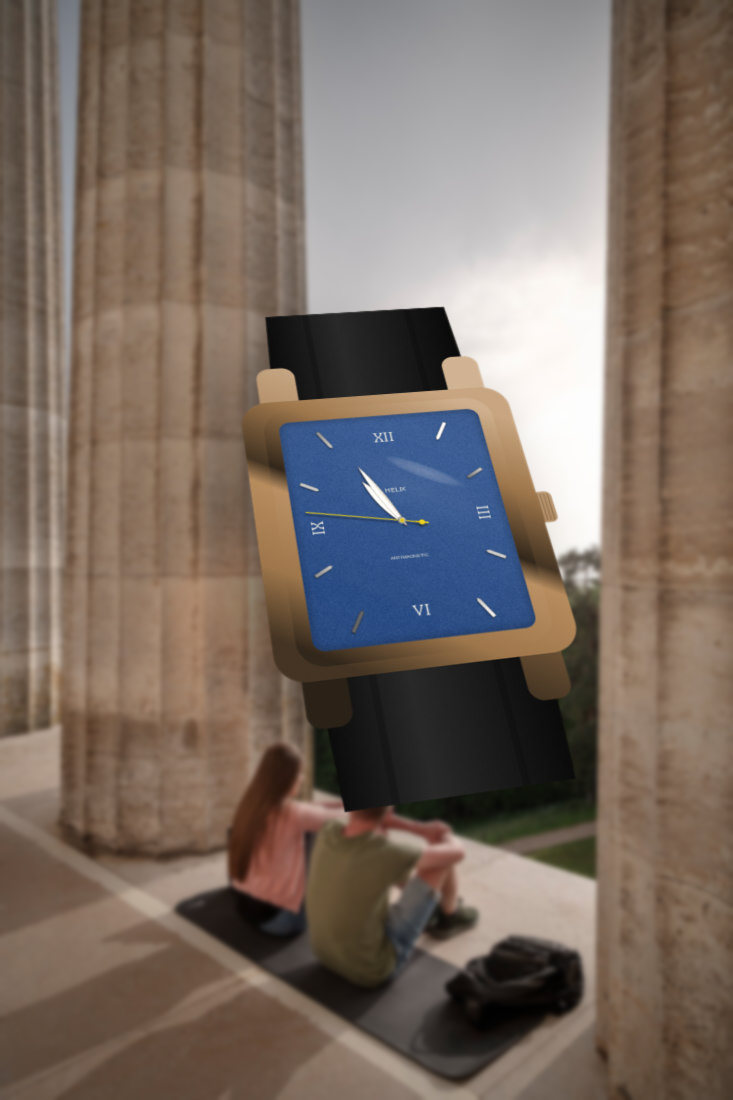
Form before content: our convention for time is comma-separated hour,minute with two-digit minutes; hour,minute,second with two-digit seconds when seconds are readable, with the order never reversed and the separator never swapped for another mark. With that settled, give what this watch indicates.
10,55,47
